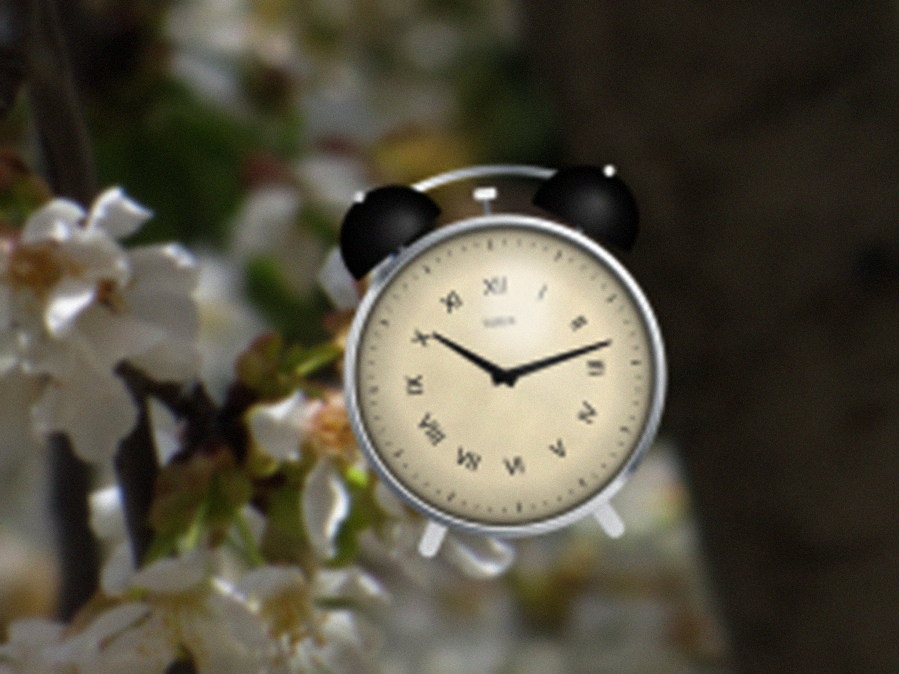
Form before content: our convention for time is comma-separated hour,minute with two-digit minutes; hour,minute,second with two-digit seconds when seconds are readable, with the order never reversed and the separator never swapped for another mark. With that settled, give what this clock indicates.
10,13
